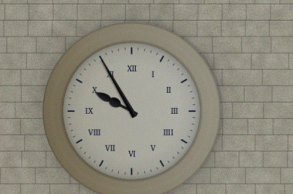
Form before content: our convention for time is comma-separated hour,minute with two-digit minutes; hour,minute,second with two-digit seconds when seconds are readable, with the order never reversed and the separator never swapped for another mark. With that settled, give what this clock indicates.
9,55
